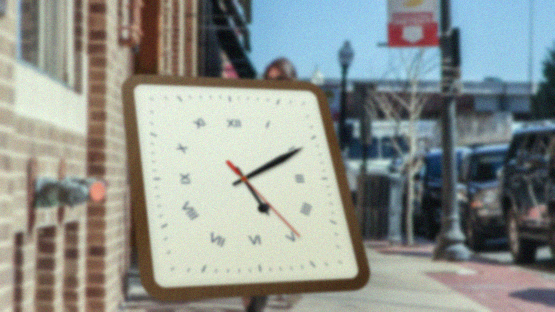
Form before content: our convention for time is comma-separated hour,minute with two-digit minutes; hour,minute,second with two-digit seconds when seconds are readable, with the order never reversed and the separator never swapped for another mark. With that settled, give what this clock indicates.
5,10,24
